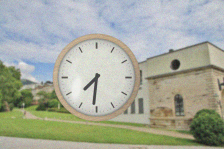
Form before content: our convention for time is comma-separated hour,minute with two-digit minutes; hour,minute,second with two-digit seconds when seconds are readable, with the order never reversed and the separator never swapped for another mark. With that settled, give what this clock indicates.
7,31
